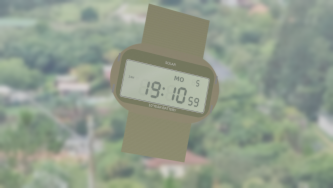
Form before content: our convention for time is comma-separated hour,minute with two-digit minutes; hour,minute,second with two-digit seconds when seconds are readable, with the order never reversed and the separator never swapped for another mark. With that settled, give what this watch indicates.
19,10,59
